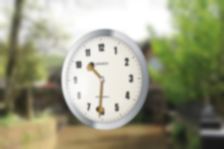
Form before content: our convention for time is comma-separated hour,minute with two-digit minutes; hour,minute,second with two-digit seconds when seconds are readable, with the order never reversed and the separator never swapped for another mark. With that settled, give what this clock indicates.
10,31
